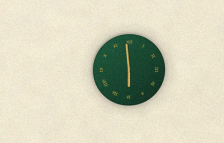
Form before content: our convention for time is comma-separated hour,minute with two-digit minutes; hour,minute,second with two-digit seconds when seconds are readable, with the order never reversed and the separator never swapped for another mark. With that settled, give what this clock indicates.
5,59
